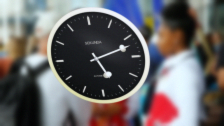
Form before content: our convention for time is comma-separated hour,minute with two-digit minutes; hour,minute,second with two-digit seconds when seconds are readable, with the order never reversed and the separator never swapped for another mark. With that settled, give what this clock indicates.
5,12
